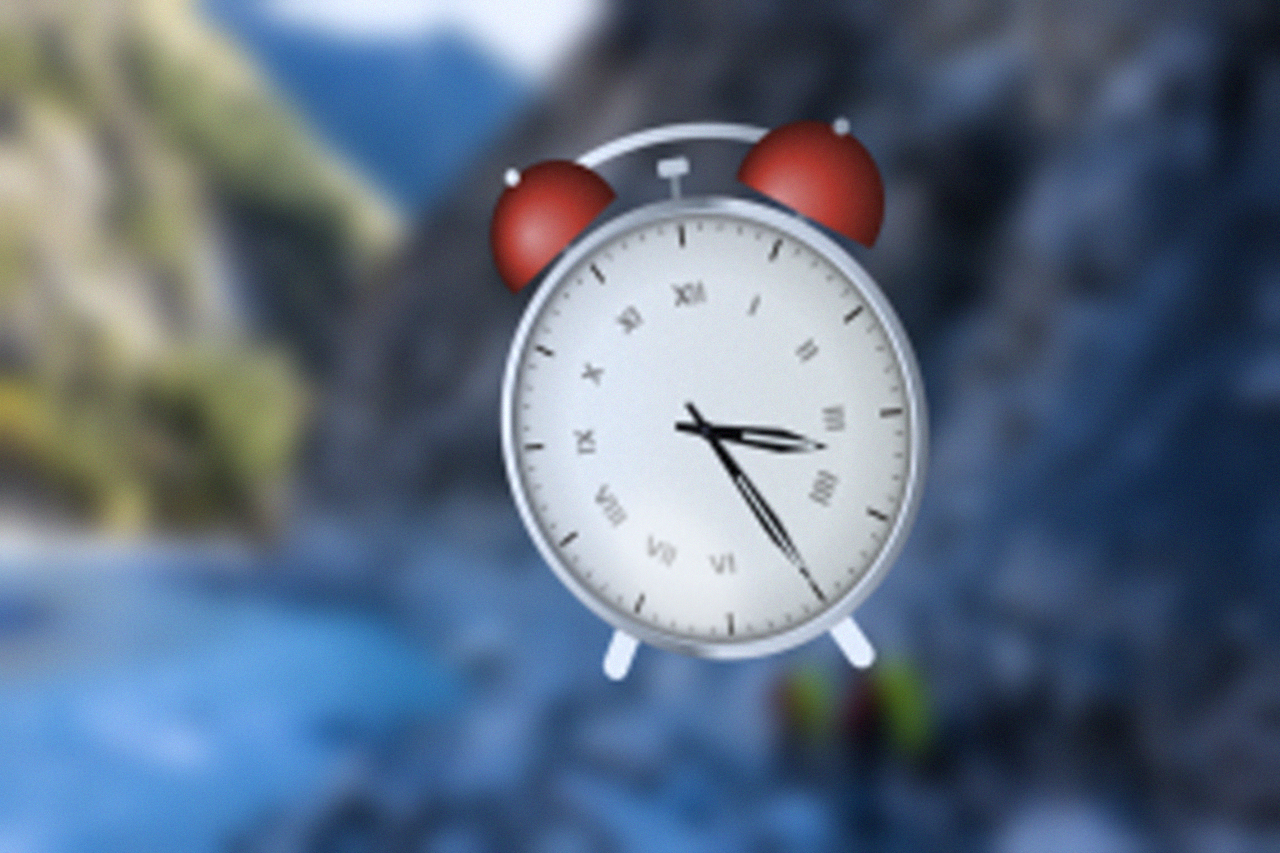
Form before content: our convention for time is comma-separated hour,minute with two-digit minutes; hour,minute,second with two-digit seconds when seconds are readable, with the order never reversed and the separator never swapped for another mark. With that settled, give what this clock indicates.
3,25
